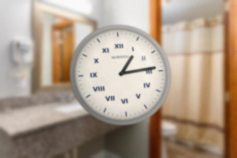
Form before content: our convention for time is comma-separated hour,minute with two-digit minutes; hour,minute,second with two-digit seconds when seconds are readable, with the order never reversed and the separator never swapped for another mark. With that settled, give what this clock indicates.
1,14
